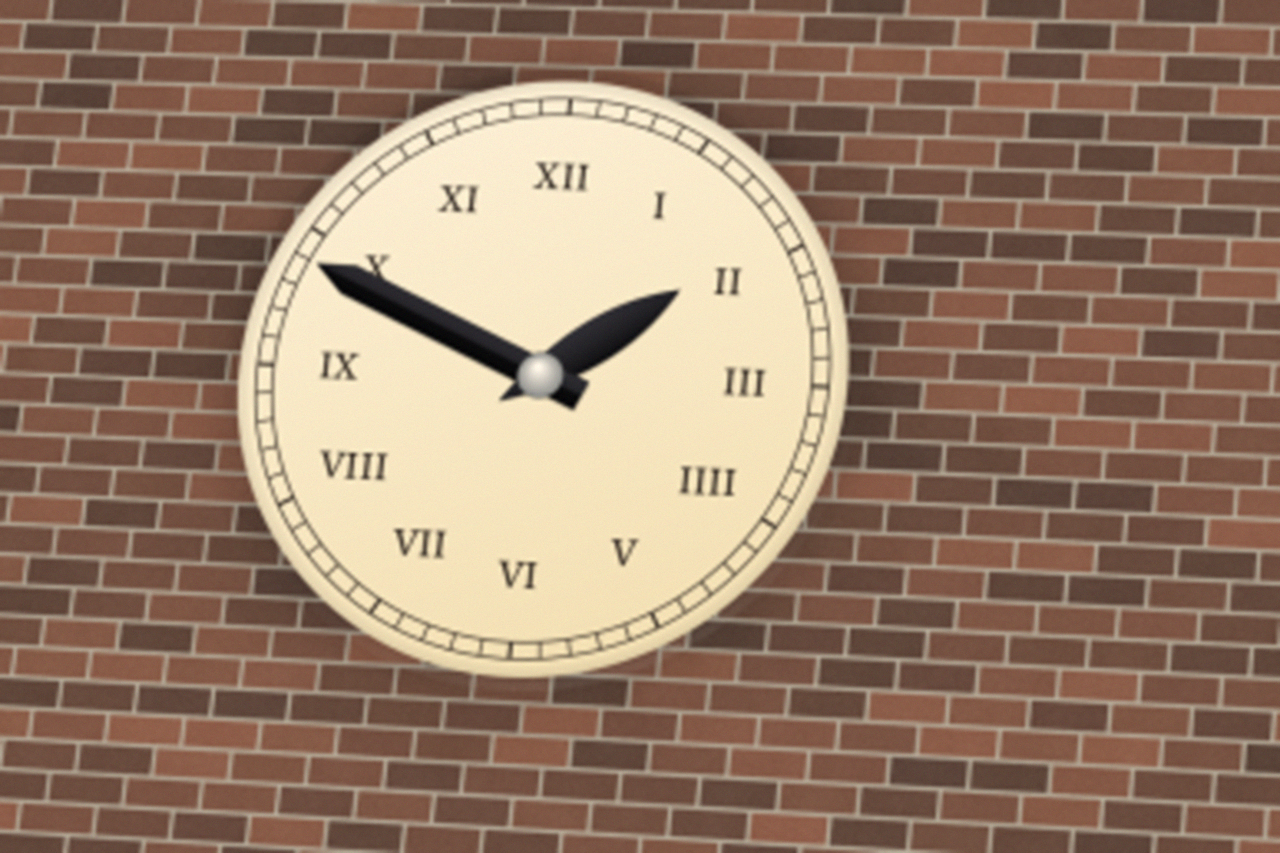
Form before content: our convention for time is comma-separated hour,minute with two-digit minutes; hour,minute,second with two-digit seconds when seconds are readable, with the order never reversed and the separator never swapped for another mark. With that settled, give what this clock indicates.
1,49
